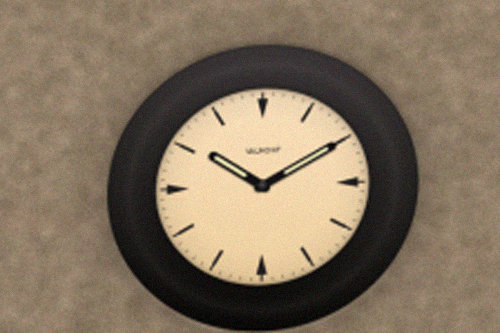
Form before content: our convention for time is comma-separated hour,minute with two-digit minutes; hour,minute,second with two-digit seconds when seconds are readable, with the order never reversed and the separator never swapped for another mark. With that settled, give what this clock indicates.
10,10
